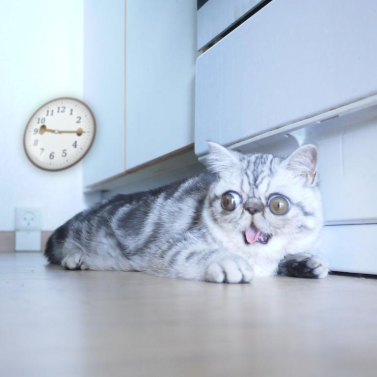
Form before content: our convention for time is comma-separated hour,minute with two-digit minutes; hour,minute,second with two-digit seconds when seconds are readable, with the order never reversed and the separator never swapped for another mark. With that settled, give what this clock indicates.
9,15
